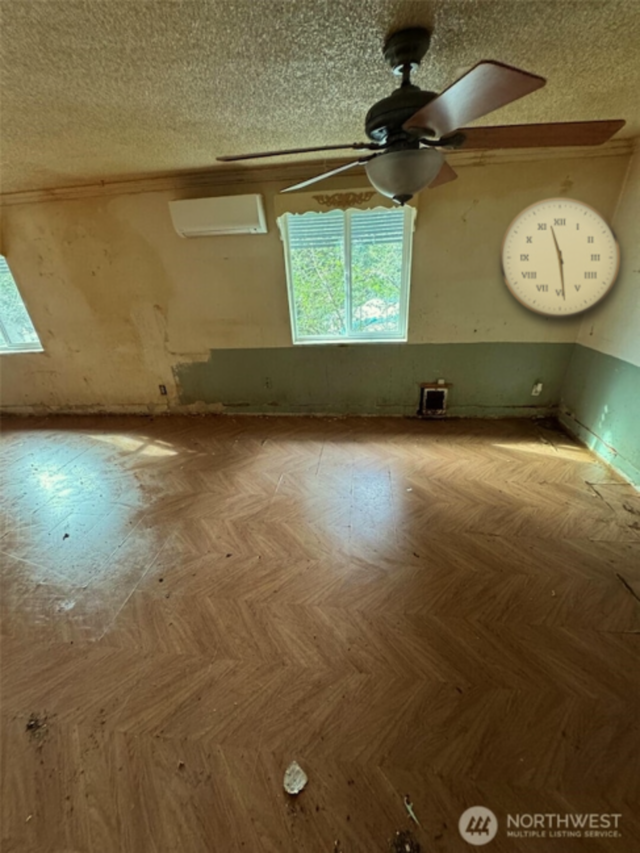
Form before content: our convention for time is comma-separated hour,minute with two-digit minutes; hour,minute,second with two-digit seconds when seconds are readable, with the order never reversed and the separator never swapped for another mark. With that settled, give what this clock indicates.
11,29
